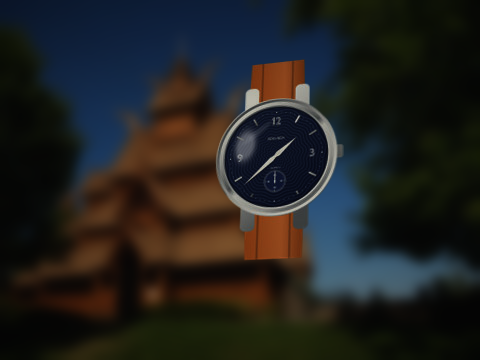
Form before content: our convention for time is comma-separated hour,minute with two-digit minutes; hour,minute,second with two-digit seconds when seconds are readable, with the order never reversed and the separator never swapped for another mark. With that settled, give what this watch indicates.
1,38
